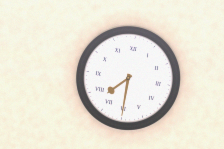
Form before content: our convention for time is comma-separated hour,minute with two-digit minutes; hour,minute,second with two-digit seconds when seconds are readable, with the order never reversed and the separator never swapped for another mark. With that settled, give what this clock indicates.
7,30
